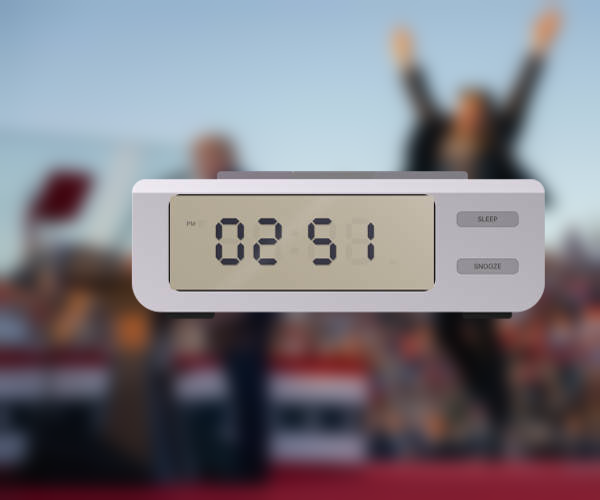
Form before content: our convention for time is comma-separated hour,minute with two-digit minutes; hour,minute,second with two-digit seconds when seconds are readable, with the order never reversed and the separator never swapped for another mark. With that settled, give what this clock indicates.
2,51
